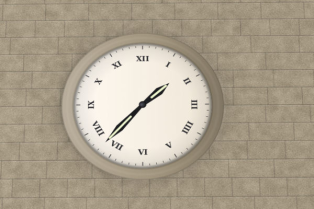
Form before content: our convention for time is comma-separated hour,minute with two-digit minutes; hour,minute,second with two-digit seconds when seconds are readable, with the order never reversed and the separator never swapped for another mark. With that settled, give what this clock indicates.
1,37
